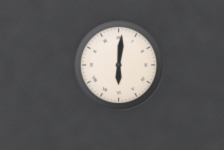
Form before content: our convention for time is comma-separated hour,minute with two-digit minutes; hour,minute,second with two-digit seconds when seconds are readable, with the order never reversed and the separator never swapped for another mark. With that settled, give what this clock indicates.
6,01
